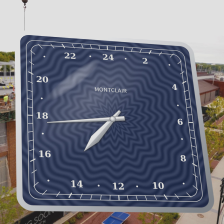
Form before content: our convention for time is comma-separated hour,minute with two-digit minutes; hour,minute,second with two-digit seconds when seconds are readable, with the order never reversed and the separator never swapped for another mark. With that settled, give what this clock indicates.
14,44
